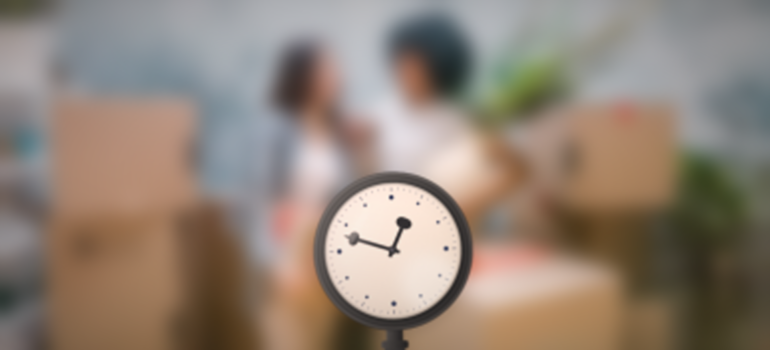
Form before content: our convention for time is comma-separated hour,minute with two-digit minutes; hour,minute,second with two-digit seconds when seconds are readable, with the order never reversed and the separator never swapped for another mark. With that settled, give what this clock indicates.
12,48
